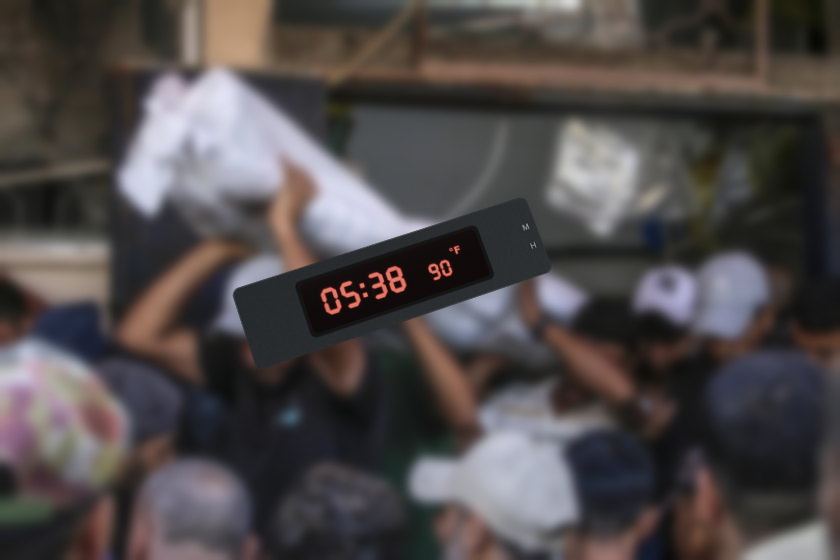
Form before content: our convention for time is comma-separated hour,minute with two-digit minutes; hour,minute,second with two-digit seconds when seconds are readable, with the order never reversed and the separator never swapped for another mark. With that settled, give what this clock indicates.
5,38
